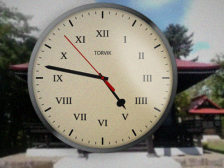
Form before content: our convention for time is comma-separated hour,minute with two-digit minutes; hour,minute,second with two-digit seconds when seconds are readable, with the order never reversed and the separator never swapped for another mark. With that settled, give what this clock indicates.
4,46,53
